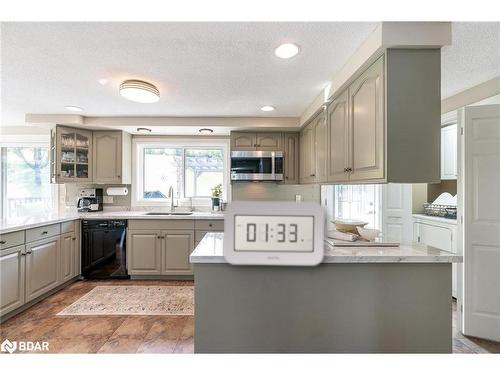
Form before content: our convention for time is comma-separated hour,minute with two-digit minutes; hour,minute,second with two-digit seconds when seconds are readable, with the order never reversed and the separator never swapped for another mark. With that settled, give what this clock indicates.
1,33
